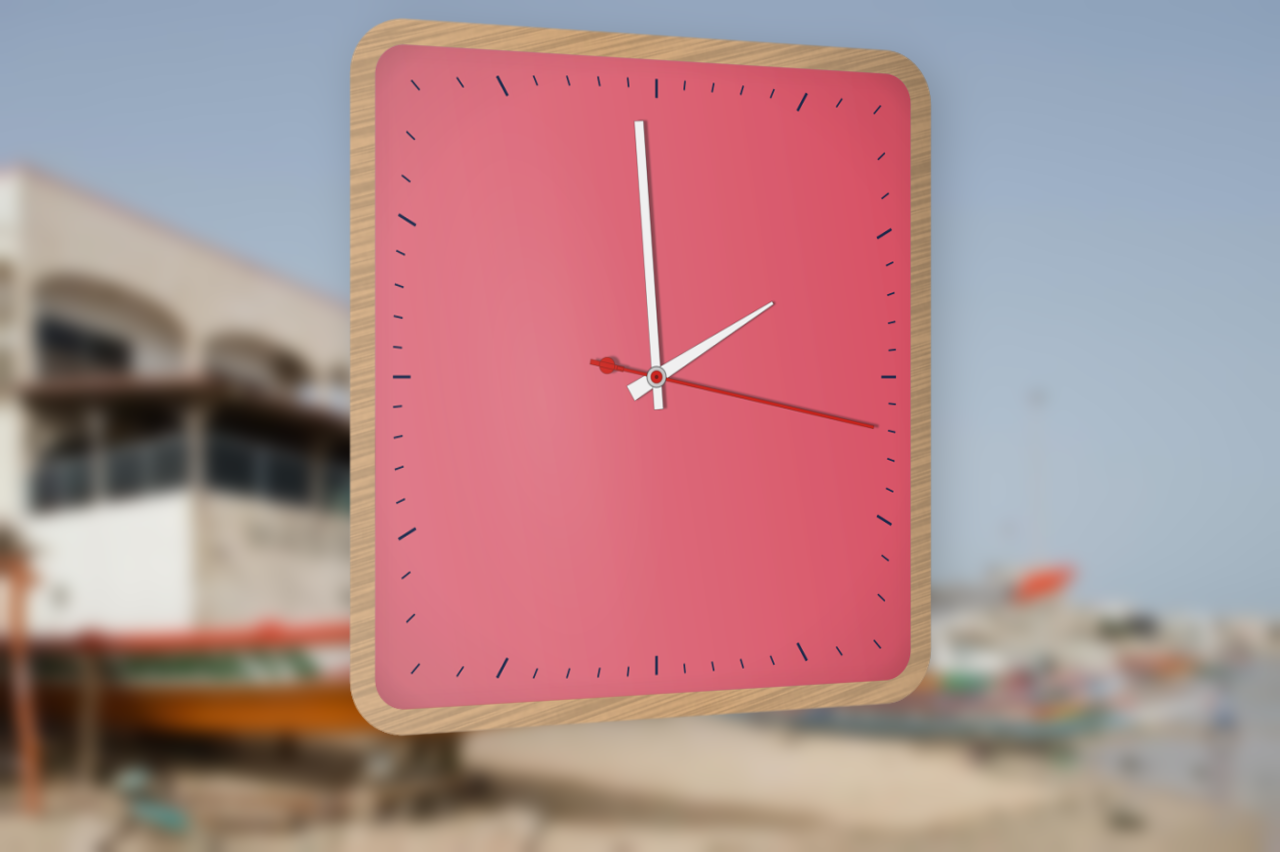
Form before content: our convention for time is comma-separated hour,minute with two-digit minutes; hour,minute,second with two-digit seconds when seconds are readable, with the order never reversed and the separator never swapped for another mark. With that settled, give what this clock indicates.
1,59,17
